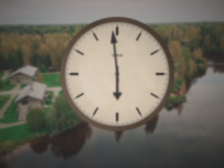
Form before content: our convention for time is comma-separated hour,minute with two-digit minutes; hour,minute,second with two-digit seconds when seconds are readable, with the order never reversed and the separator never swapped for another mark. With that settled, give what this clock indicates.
5,59
